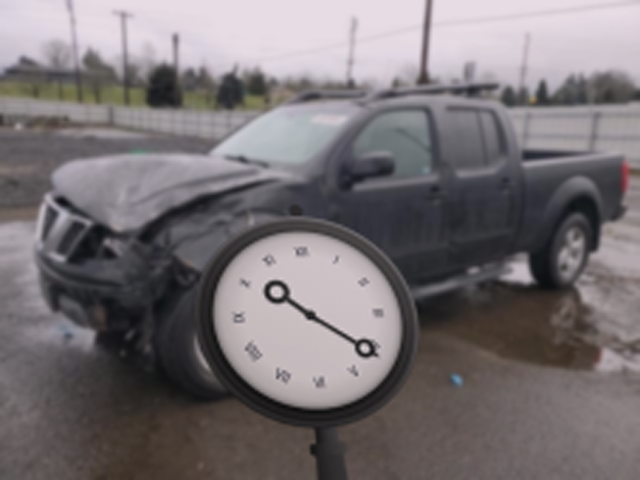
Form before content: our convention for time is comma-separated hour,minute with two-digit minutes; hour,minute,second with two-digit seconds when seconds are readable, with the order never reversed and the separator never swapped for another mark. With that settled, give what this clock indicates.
10,21
